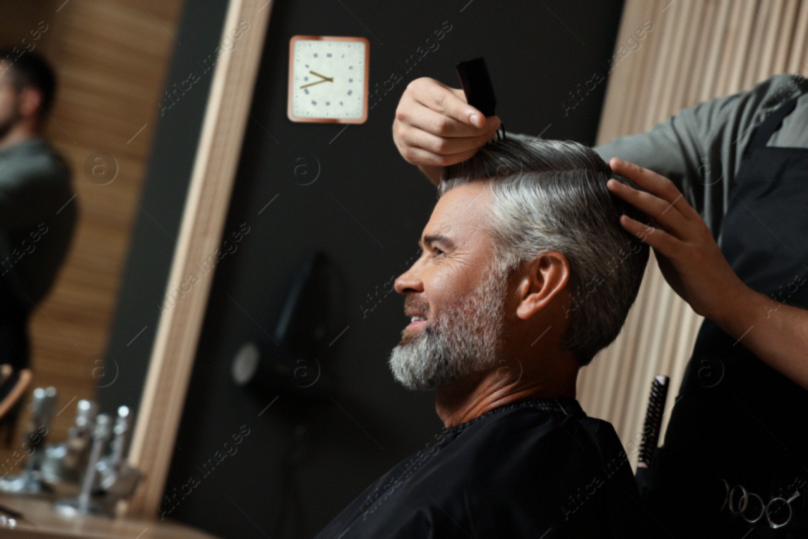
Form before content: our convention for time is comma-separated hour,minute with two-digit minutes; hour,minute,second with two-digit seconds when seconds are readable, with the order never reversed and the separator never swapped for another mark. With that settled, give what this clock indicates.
9,42
